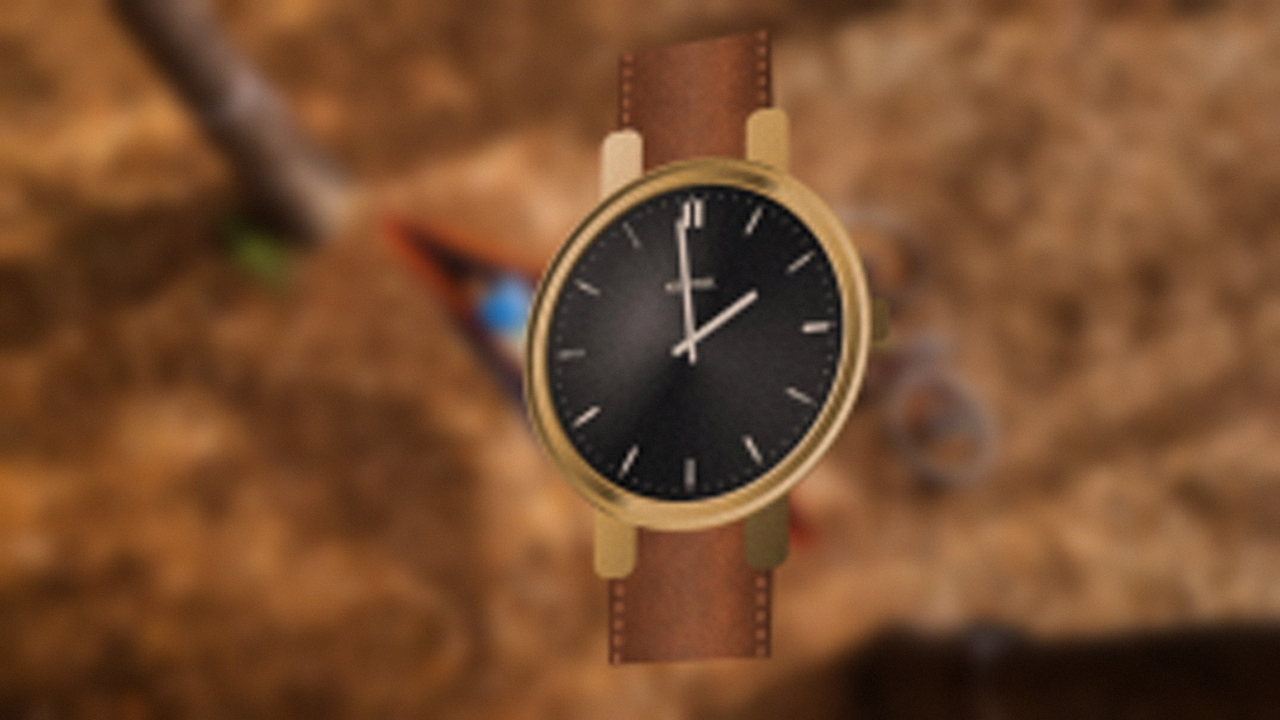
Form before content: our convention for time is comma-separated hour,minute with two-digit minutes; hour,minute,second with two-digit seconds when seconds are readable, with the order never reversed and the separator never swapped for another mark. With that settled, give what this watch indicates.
1,59
